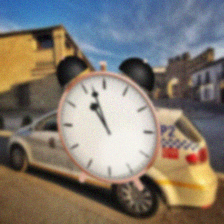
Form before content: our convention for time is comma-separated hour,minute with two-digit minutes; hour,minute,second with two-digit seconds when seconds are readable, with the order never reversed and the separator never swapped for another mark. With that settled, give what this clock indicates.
10,57
